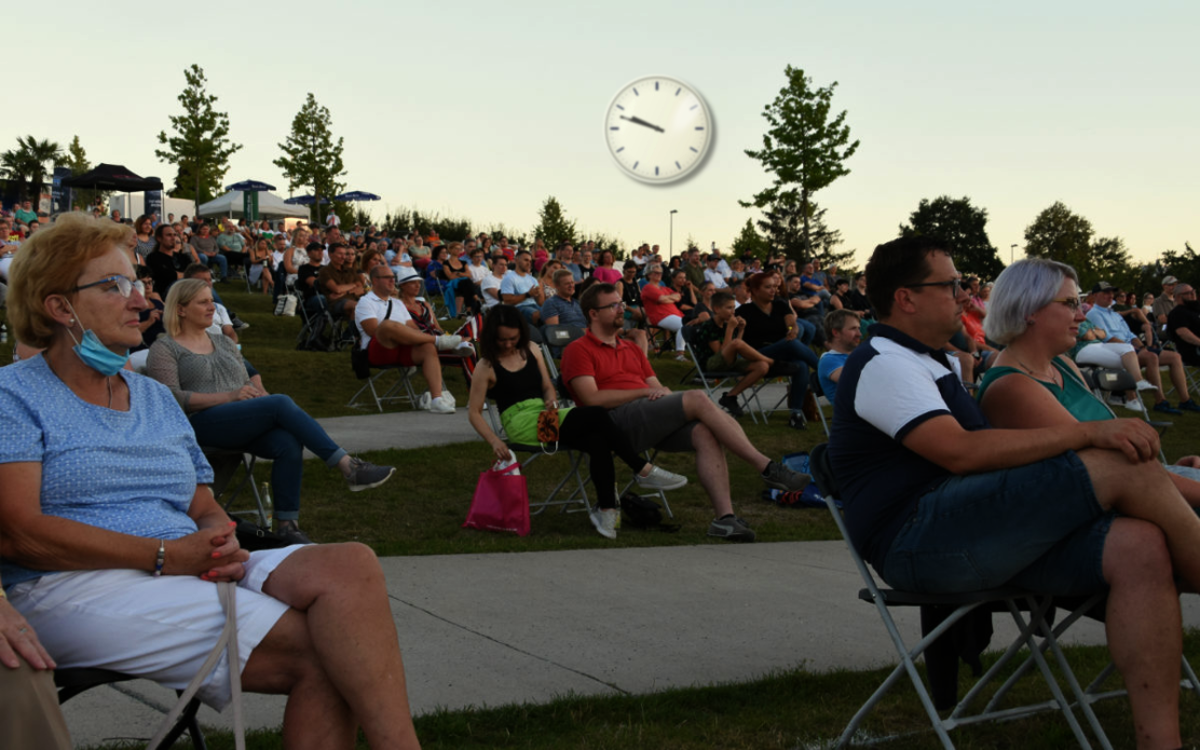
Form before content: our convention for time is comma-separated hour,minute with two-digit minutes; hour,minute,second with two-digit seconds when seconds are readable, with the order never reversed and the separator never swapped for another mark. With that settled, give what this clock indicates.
9,48
